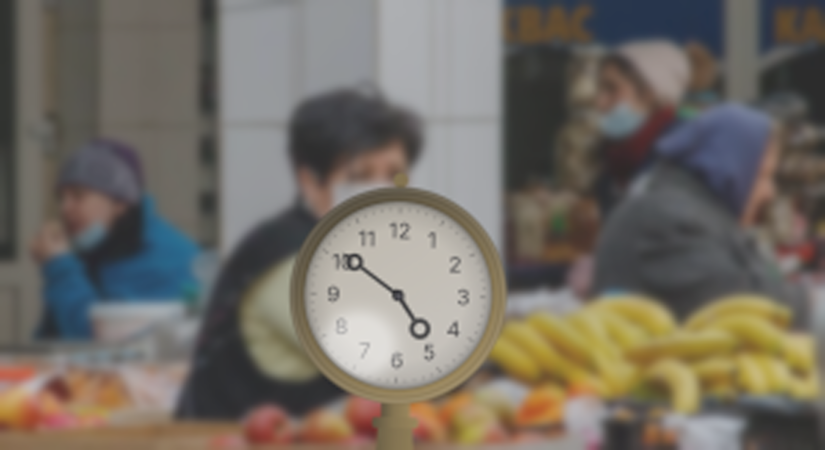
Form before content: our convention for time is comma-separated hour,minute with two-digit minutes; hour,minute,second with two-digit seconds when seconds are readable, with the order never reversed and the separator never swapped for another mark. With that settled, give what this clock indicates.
4,51
